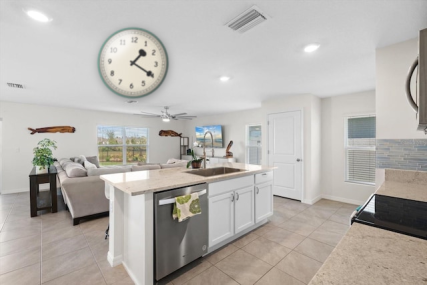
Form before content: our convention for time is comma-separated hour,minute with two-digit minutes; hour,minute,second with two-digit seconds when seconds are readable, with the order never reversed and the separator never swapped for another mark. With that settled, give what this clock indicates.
1,20
